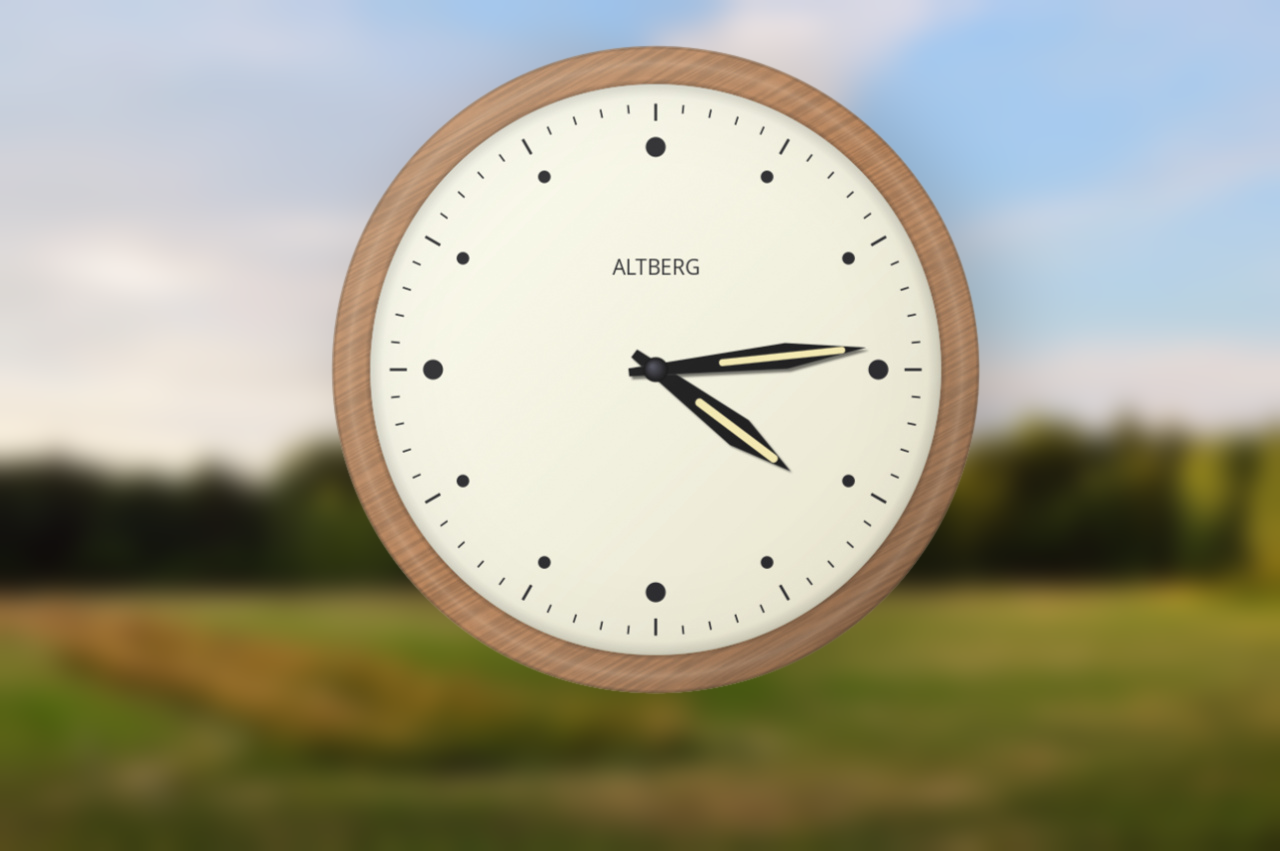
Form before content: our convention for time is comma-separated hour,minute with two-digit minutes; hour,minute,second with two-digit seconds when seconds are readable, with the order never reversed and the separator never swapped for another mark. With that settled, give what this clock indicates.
4,14
